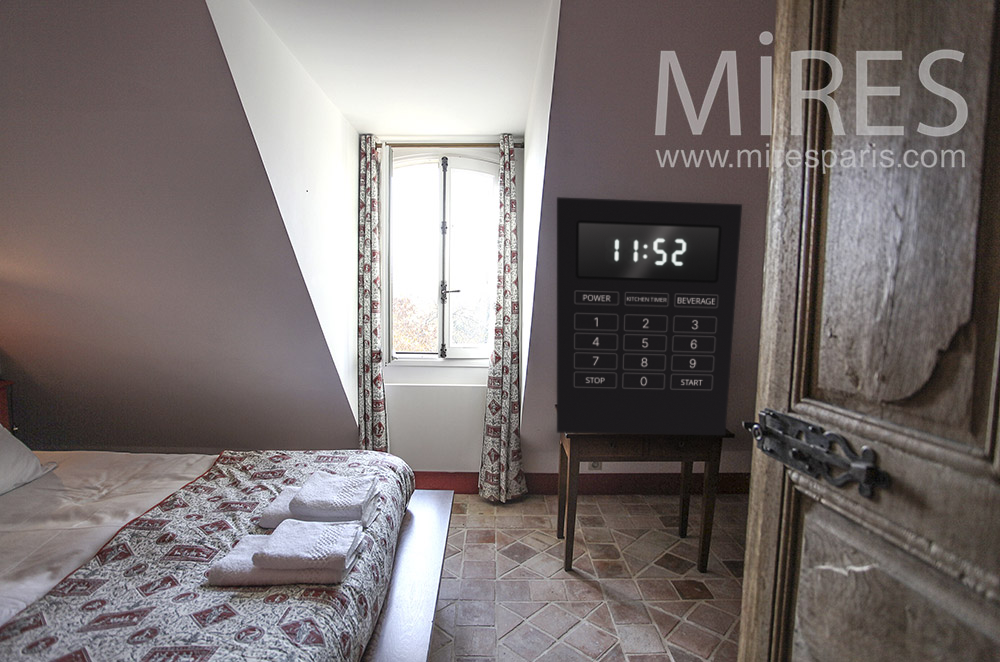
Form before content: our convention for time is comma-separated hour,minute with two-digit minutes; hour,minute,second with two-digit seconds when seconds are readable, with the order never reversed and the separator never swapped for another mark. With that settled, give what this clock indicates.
11,52
